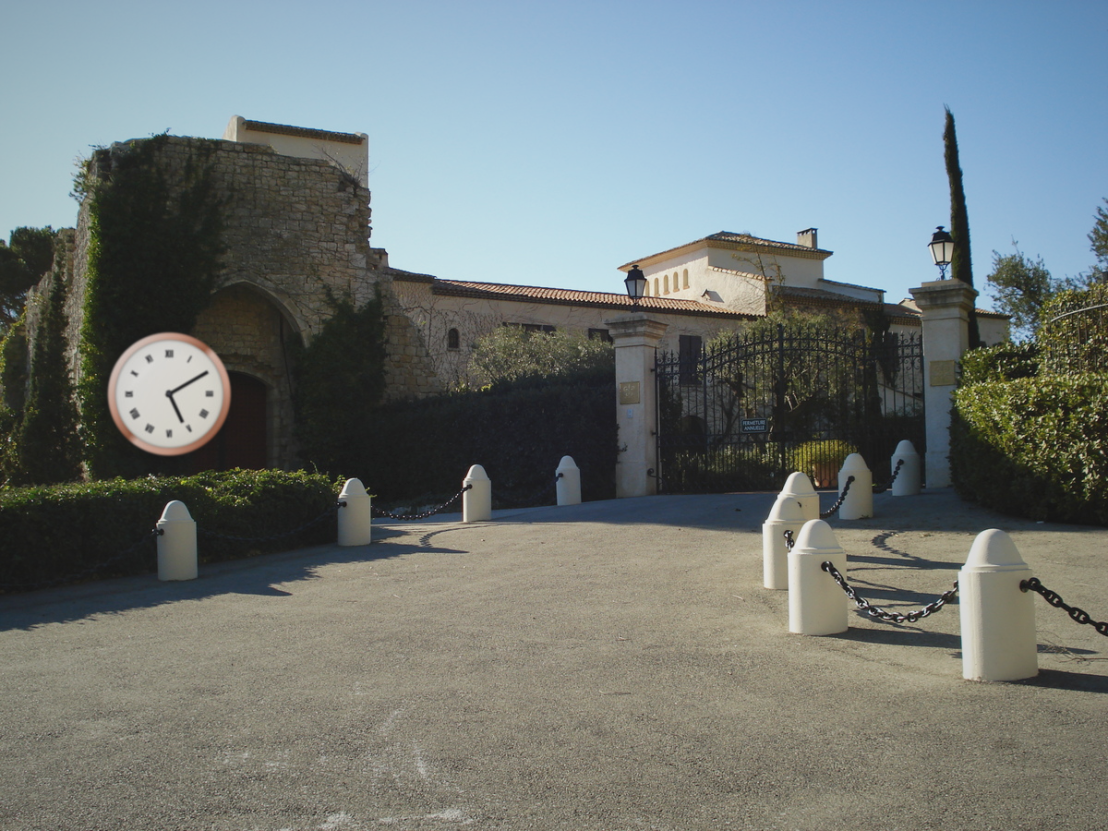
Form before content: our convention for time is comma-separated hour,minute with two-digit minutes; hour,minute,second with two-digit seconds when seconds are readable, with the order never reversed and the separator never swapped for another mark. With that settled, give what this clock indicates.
5,10
